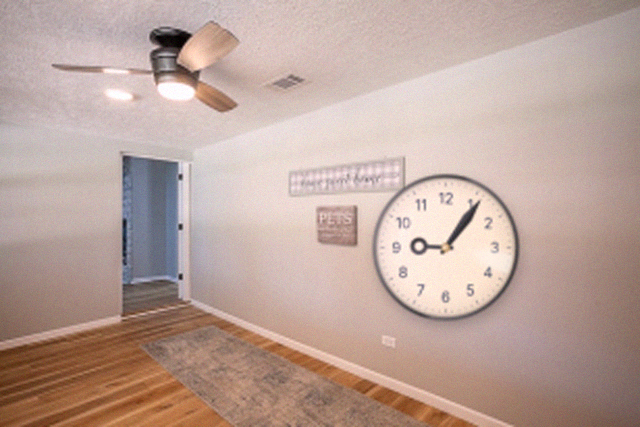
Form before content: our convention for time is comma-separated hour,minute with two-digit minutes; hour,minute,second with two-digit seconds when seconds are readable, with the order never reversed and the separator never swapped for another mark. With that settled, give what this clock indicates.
9,06
